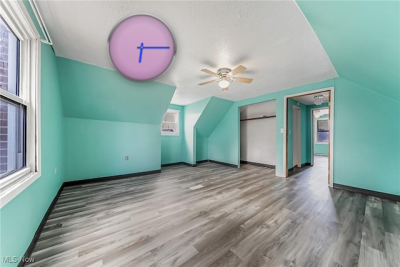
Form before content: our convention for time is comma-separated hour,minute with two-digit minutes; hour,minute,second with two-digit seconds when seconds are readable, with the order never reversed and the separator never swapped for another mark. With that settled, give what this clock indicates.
6,15
